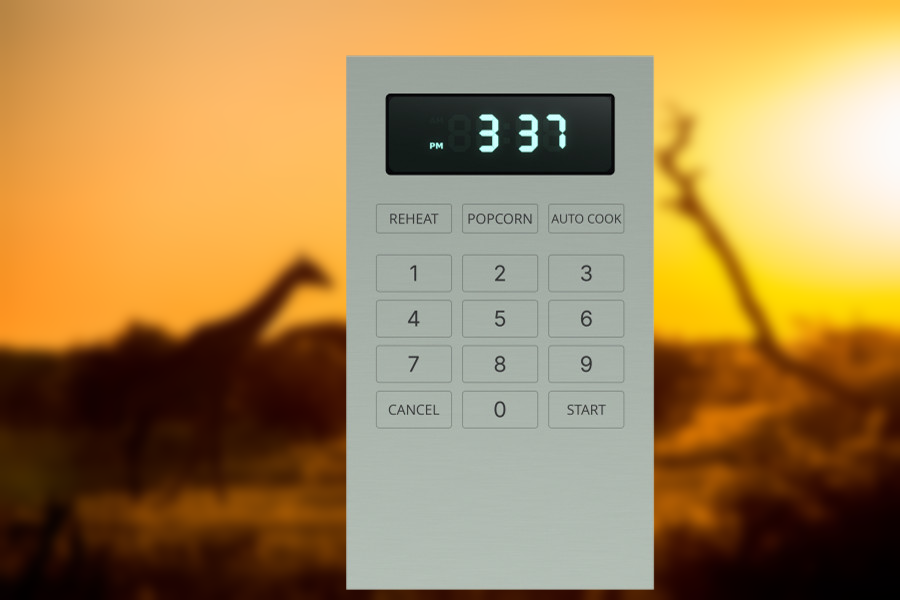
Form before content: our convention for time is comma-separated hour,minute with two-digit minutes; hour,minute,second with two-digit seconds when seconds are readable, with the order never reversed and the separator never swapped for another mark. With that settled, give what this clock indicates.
3,37
